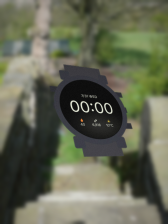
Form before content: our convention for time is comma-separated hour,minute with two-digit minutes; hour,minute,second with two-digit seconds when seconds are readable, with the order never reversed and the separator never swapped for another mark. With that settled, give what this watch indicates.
0,00
